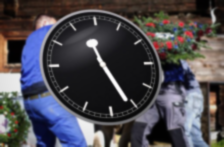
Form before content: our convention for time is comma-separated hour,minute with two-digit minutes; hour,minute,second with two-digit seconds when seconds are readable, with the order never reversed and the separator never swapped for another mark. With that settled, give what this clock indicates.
11,26
